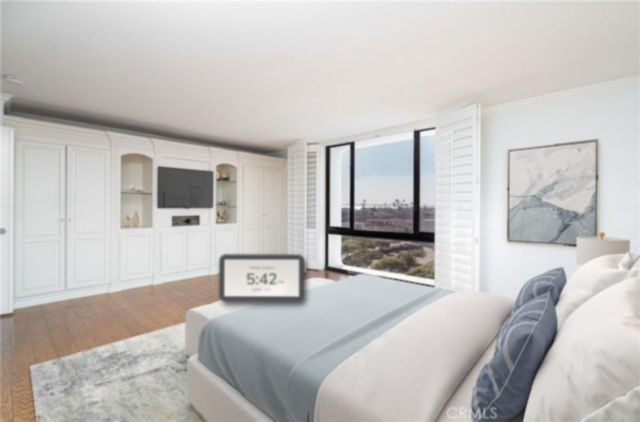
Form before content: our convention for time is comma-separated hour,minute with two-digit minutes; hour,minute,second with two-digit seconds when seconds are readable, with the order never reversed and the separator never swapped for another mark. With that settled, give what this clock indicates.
5,42
